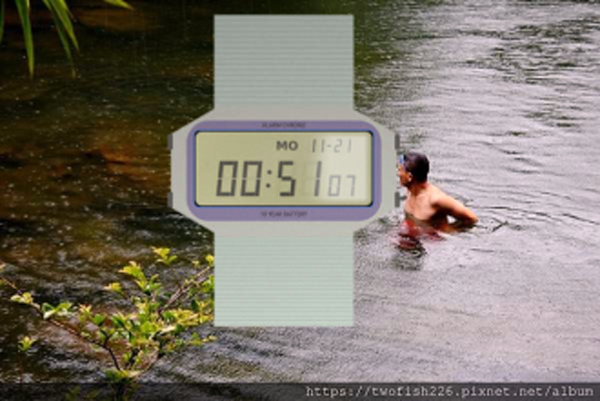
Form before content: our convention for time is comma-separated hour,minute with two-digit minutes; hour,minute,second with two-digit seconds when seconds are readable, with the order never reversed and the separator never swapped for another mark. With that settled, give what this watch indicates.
0,51,07
